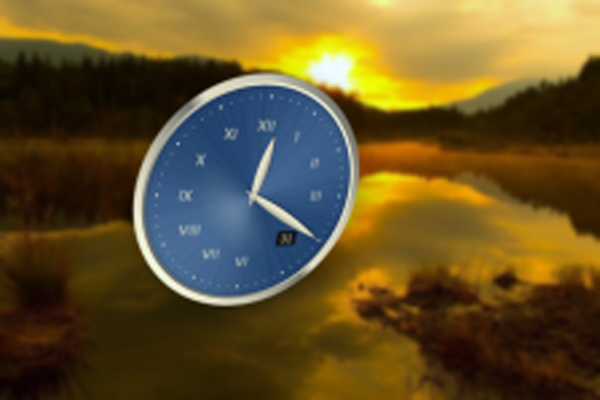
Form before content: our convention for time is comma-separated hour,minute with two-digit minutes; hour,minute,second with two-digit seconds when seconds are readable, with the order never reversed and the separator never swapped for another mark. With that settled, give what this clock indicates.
12,20
